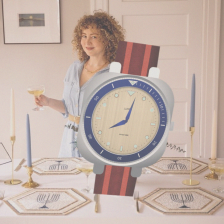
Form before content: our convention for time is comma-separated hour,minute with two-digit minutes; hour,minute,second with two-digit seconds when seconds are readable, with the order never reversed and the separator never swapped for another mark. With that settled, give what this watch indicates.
8,02
